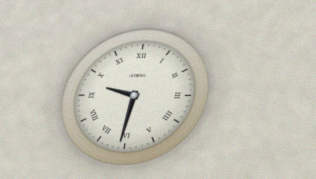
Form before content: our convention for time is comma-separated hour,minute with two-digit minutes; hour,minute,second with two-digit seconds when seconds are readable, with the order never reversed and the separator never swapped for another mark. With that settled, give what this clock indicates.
9,31
